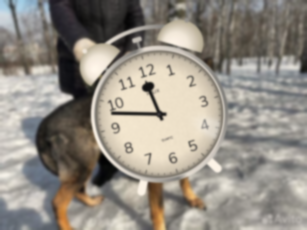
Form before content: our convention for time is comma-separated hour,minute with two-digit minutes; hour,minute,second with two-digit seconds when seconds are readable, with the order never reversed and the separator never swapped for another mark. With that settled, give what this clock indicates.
11,48
